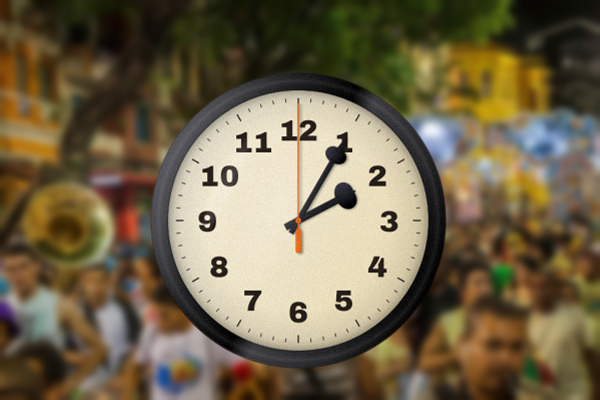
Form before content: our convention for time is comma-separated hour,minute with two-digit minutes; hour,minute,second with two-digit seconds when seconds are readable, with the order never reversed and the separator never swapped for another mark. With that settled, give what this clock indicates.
2,05,00
